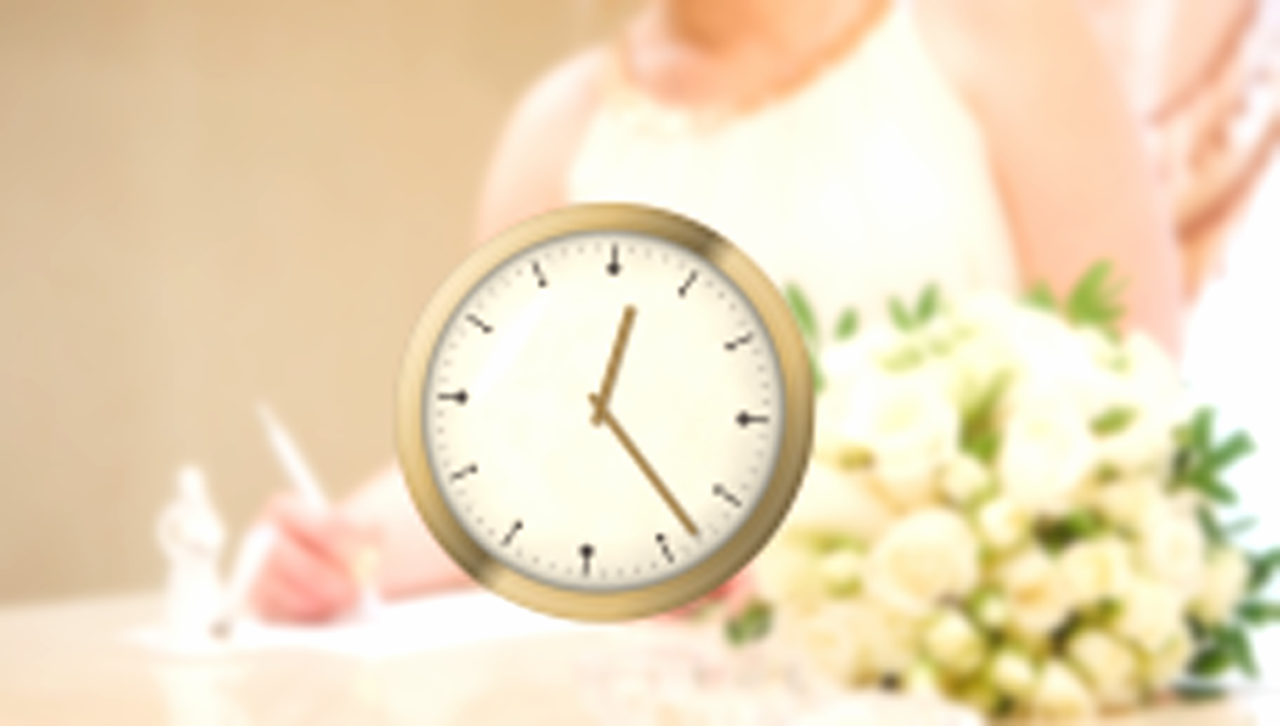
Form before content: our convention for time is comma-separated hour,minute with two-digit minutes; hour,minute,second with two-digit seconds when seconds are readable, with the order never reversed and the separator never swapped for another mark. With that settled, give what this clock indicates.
12,23
